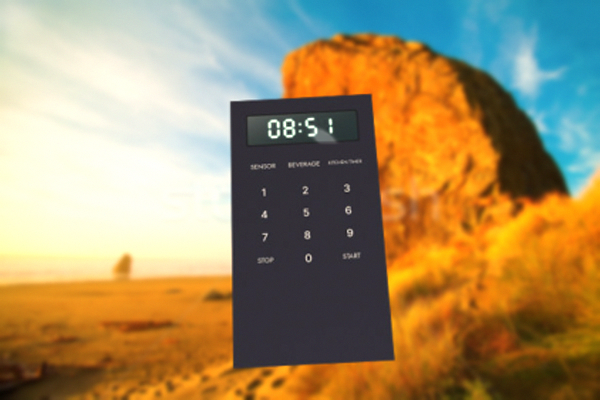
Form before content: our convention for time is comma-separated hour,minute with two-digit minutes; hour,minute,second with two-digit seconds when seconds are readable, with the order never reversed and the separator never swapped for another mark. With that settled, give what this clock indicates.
8,51
